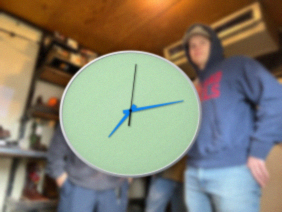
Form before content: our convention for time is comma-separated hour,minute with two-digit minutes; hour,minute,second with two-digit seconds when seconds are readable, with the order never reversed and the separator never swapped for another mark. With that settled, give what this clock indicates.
7,13,01
